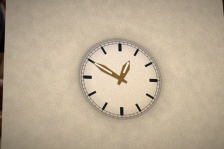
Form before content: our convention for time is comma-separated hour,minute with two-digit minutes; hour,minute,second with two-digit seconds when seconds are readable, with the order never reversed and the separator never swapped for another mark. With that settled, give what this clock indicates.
12,50
